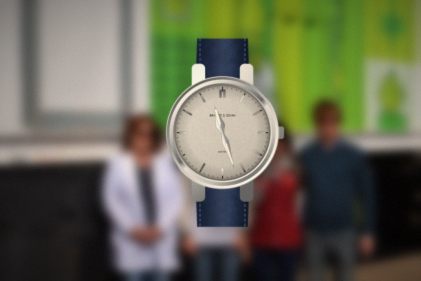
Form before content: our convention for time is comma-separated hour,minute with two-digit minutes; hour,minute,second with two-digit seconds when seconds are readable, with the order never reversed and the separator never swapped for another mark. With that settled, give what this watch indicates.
11,27
